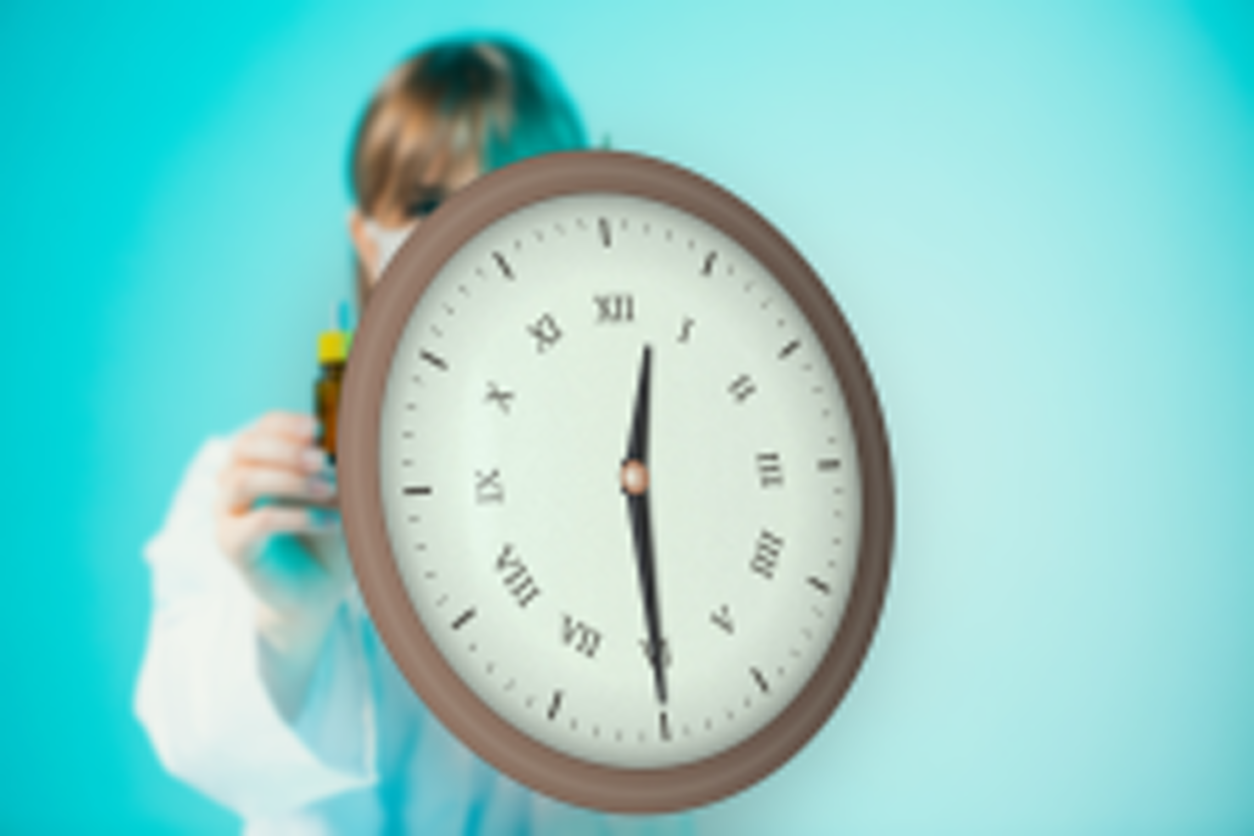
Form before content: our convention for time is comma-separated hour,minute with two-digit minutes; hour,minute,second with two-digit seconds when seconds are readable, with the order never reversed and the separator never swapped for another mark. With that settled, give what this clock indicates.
12,30
